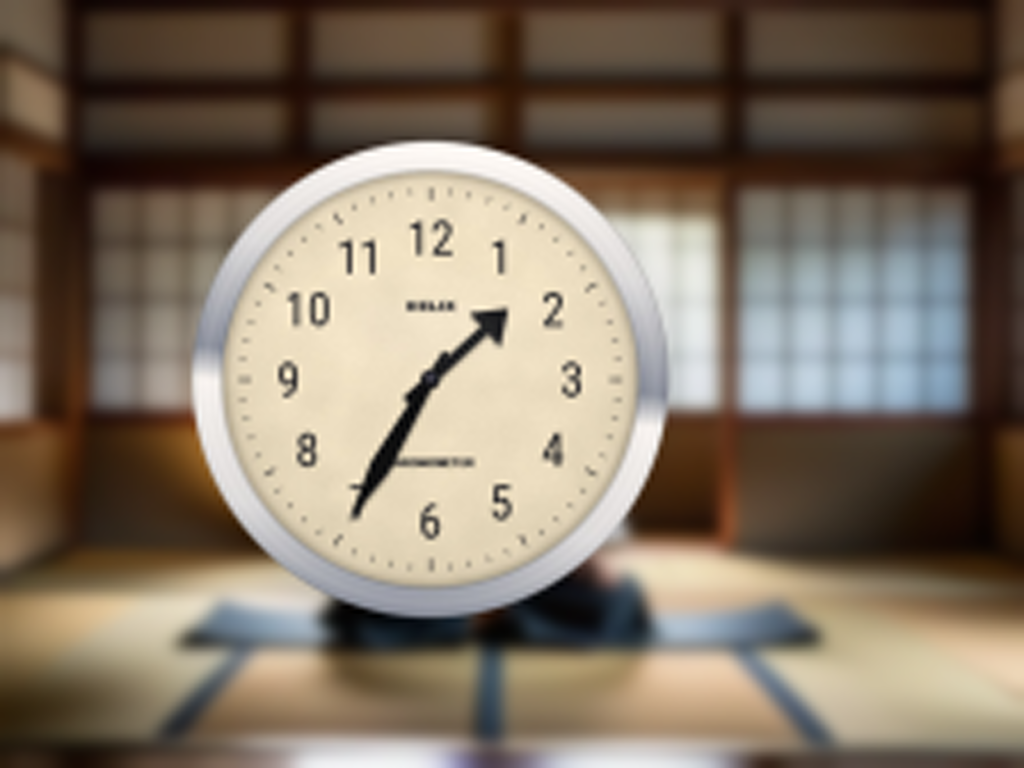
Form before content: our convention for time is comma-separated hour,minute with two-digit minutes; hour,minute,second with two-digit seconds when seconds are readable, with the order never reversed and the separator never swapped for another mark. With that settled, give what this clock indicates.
1,35
